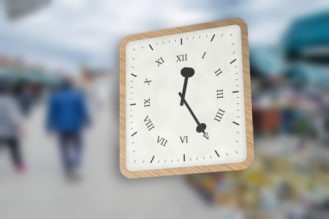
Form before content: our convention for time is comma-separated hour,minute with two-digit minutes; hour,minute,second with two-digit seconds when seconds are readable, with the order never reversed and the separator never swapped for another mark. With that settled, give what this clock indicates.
12,25
